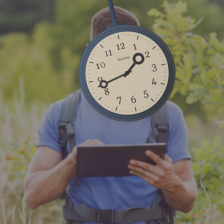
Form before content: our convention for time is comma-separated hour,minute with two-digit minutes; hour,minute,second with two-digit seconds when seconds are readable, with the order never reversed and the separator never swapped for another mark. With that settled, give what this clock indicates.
1,43
